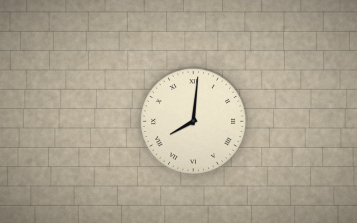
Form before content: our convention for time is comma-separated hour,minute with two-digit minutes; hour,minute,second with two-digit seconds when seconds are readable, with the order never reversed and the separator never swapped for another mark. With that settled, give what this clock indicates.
8,01
